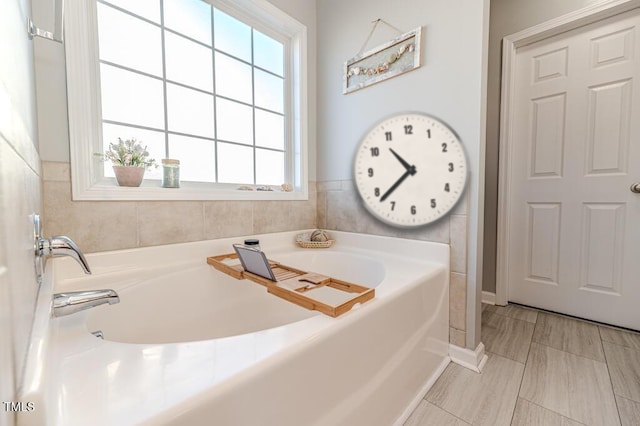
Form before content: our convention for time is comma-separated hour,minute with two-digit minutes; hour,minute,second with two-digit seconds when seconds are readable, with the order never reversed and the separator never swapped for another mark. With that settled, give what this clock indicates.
10,38
